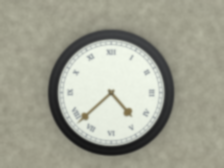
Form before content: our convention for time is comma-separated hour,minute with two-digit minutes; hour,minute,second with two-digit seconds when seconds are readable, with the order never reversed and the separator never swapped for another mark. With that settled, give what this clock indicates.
4,38
